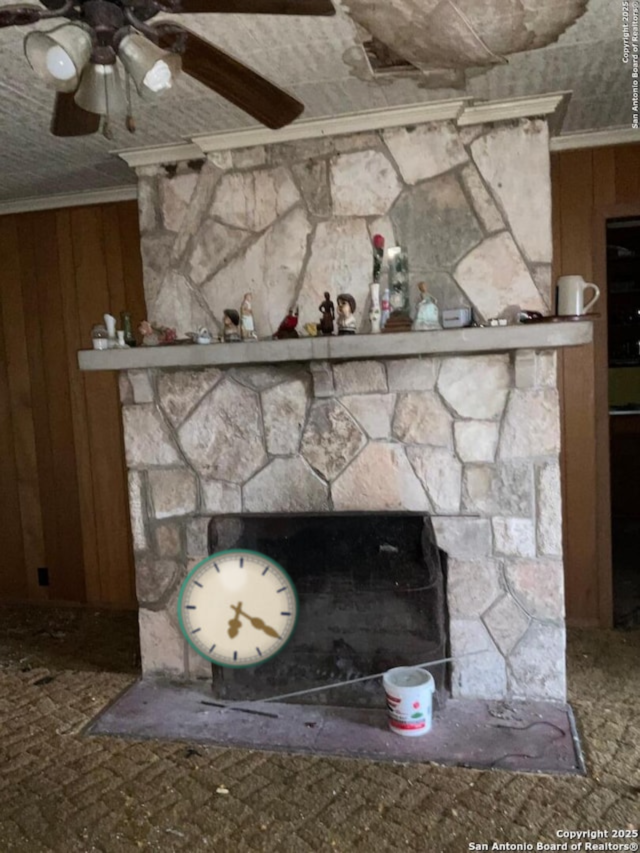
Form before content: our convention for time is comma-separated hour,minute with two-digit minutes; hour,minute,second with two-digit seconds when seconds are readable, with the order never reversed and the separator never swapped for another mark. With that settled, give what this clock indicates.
6,20
